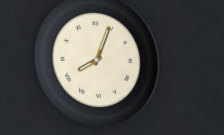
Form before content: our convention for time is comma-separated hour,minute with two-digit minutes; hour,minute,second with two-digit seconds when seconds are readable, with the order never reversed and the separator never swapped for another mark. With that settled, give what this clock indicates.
8,04
